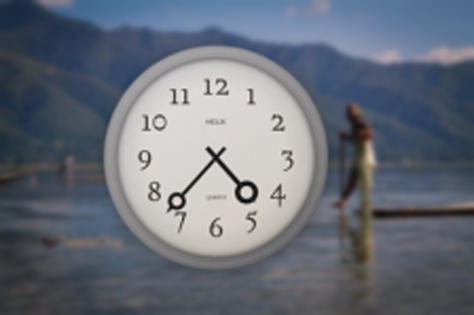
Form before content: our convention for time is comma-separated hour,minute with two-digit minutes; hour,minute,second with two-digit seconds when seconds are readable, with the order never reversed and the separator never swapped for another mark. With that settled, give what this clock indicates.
4,37
